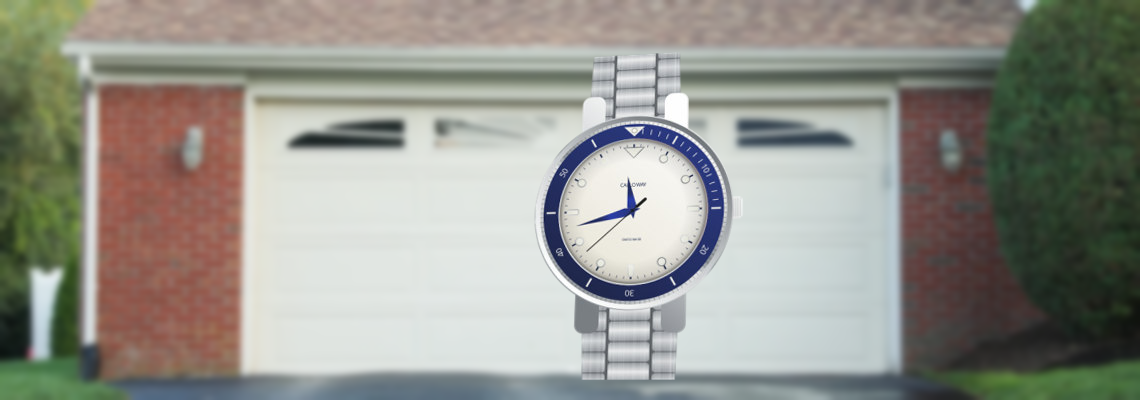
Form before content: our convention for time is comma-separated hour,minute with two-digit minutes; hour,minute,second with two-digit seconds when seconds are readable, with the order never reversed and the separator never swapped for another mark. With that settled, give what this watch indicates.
11,42,38
